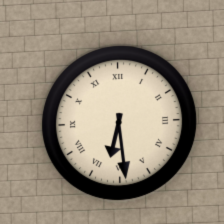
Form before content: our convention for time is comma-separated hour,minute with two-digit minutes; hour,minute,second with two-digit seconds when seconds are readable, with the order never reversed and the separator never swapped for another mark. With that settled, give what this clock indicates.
6,29
